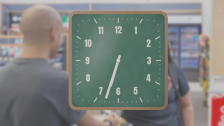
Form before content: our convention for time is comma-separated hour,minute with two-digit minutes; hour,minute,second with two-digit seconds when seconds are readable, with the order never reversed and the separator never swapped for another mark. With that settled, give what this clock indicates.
6,33
